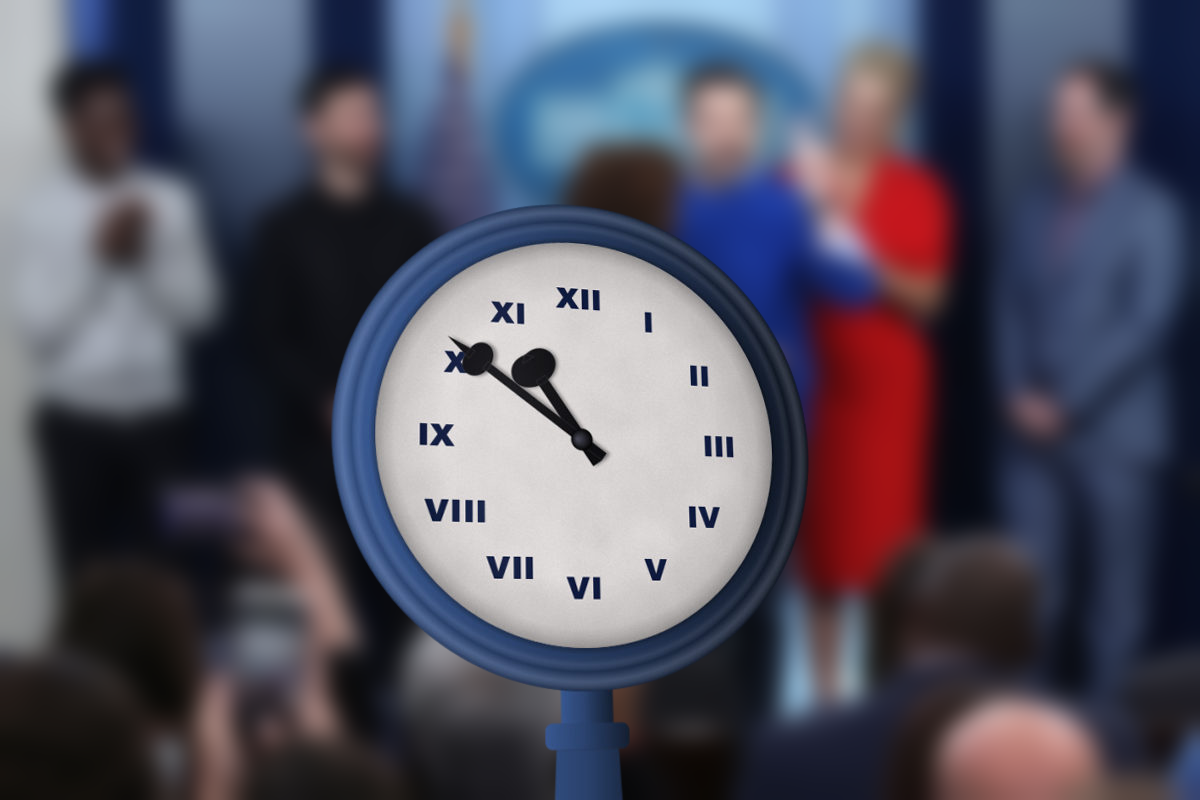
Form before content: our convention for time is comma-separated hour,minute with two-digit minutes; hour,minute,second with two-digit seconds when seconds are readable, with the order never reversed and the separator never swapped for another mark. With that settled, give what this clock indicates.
10,51
